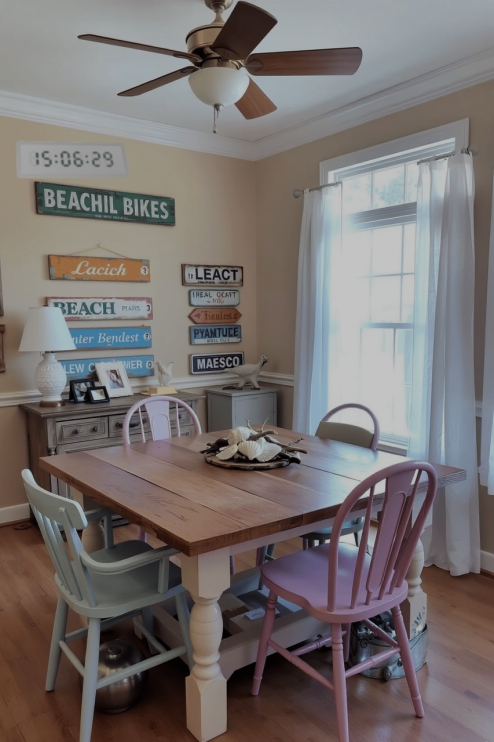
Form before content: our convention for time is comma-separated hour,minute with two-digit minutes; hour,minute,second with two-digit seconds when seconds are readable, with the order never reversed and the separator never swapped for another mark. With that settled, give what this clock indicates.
15,06,29
